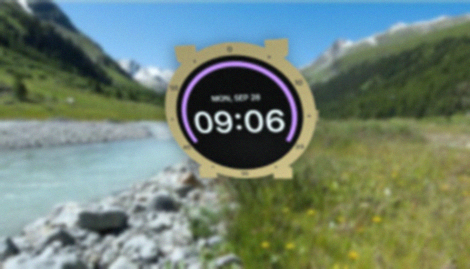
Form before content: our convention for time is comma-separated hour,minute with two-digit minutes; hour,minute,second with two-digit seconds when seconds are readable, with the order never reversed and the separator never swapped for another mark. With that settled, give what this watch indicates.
9,06
